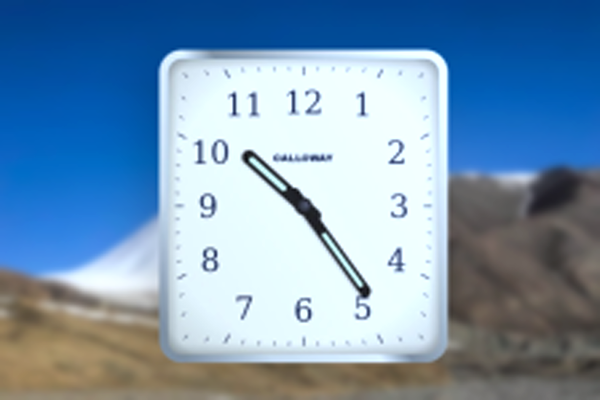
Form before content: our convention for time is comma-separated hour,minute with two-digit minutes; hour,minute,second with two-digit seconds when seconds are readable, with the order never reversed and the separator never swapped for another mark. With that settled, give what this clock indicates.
10,24
